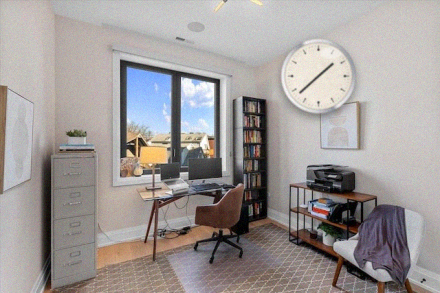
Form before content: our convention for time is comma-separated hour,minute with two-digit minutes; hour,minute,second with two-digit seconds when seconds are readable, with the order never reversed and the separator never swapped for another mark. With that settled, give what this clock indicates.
1,38
